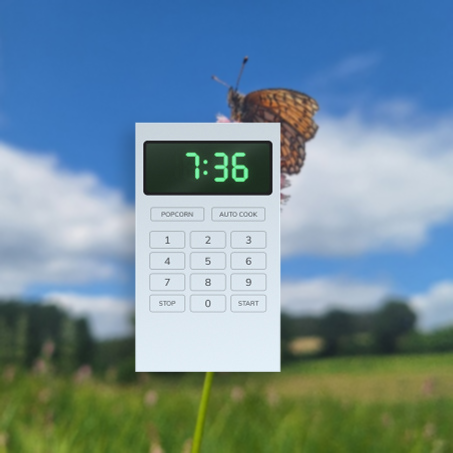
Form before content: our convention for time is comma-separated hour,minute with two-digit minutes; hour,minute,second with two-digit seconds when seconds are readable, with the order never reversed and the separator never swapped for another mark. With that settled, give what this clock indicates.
7,36
